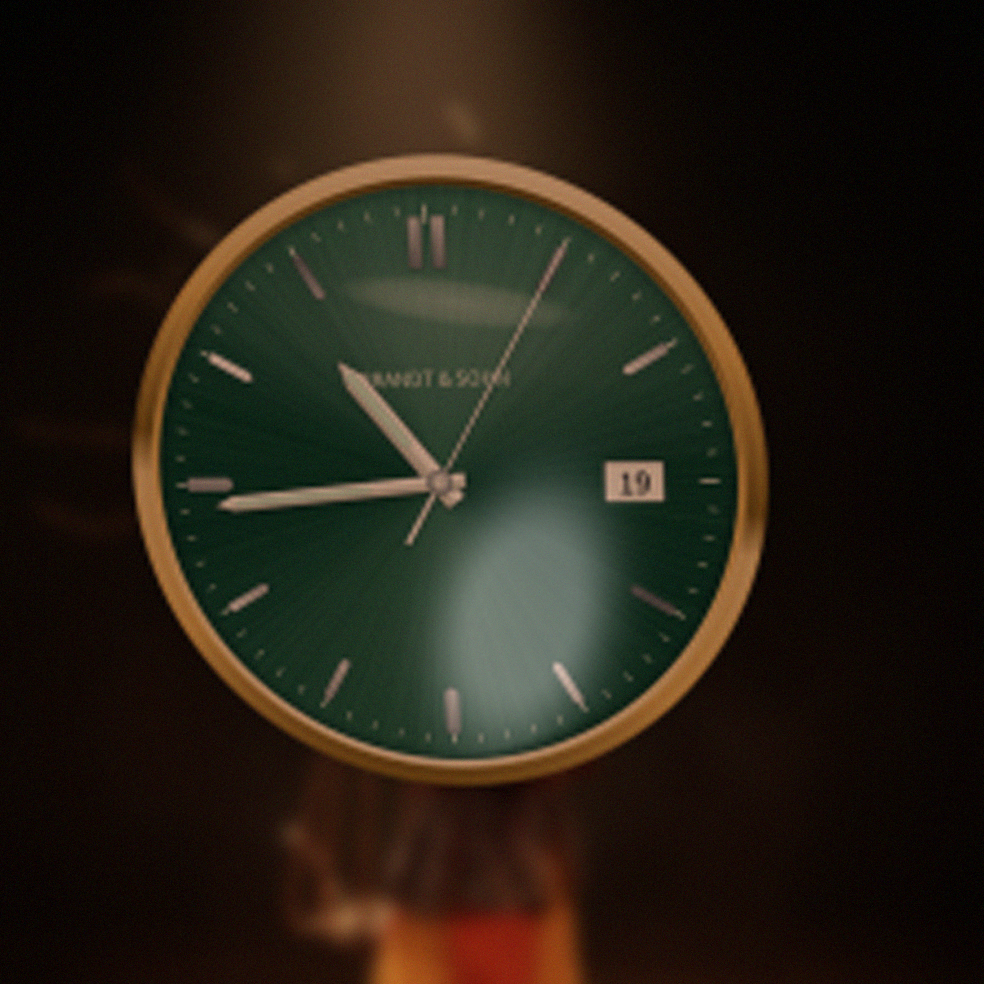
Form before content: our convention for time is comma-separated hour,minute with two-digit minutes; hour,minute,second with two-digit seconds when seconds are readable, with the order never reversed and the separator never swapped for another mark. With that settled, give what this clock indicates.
10,44,05
